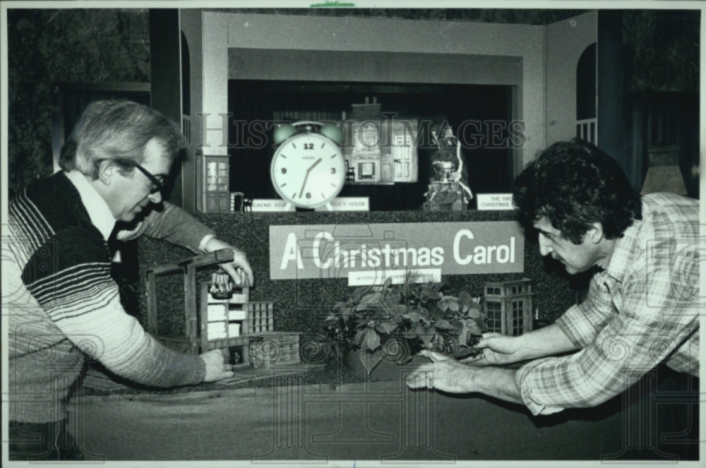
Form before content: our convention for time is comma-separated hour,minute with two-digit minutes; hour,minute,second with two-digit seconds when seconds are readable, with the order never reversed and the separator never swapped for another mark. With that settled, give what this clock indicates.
1,33
